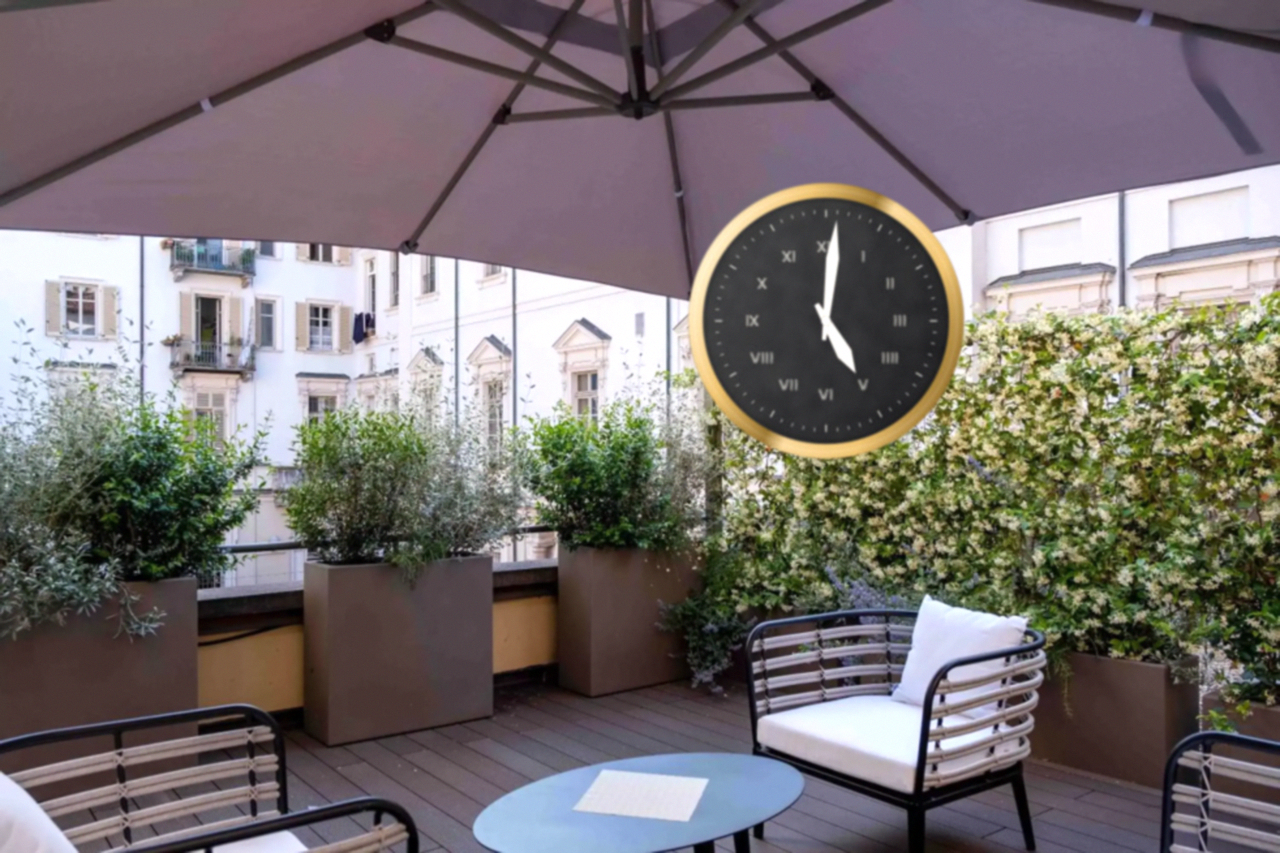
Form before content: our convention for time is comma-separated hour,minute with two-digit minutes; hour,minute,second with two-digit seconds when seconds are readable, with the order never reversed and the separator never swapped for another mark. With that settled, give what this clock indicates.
5,01
